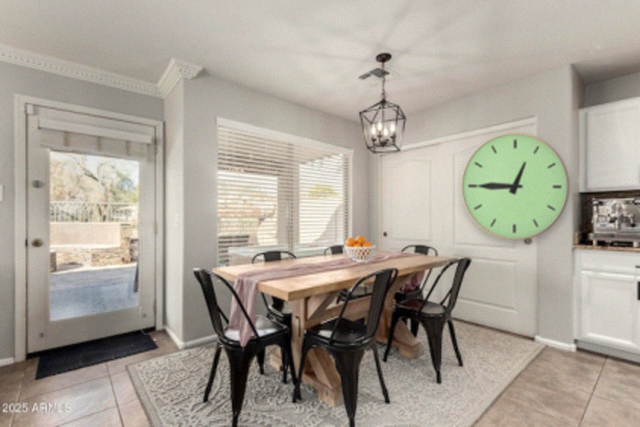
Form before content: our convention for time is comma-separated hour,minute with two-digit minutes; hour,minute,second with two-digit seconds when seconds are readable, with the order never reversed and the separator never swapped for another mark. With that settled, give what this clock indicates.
12,45
